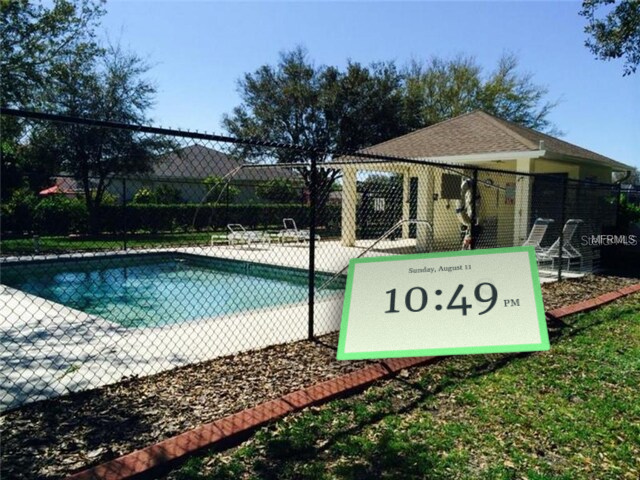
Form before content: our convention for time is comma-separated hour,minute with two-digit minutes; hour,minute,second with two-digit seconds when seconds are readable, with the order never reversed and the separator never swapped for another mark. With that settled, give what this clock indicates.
10,49
